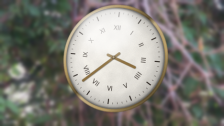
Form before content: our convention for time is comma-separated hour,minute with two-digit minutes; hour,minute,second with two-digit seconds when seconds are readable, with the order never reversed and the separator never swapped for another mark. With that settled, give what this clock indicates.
3,38
